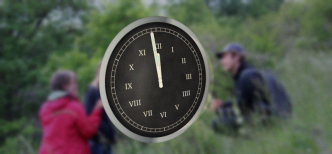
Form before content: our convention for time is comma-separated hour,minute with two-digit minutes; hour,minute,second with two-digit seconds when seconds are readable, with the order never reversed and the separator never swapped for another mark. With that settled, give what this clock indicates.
11,59
